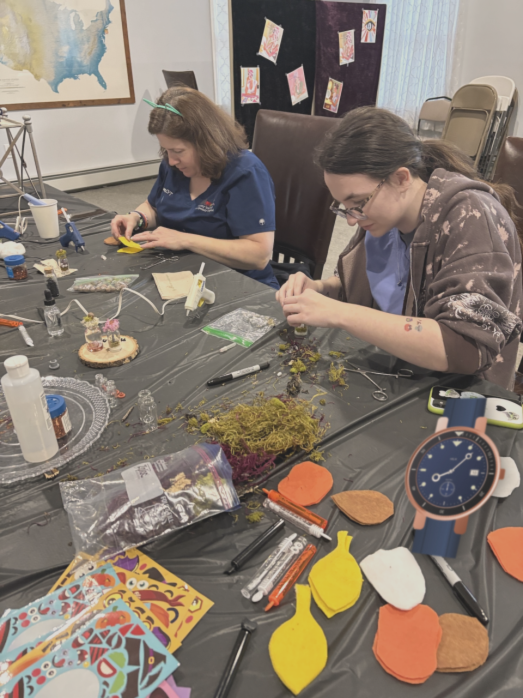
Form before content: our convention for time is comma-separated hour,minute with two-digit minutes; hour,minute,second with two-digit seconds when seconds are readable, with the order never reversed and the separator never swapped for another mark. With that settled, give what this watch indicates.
8,07
